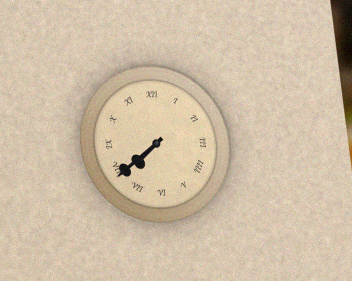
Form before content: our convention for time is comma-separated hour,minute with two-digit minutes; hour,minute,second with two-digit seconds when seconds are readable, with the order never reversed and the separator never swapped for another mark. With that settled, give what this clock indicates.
7,39
